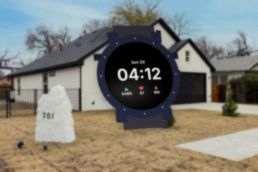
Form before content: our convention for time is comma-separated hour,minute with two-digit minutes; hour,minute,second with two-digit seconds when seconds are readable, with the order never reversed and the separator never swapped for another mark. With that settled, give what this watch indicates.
4,12
